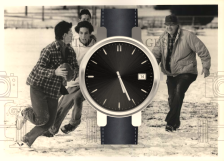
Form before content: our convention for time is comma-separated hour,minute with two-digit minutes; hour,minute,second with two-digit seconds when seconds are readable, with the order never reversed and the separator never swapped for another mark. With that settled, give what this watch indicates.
5,26
